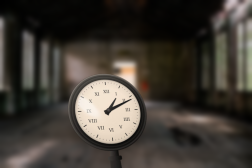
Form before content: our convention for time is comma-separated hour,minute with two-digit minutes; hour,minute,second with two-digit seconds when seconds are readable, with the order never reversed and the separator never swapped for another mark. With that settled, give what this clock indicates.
1,11
